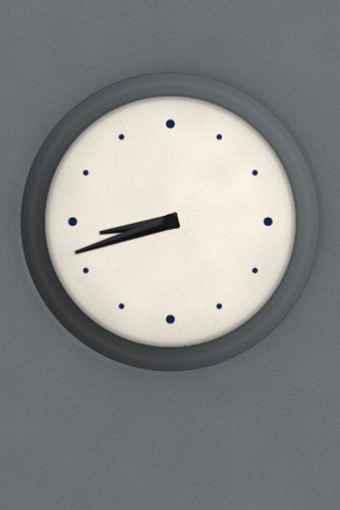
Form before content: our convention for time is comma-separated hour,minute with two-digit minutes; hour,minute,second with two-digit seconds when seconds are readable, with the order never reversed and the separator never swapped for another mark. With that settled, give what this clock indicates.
8,42
